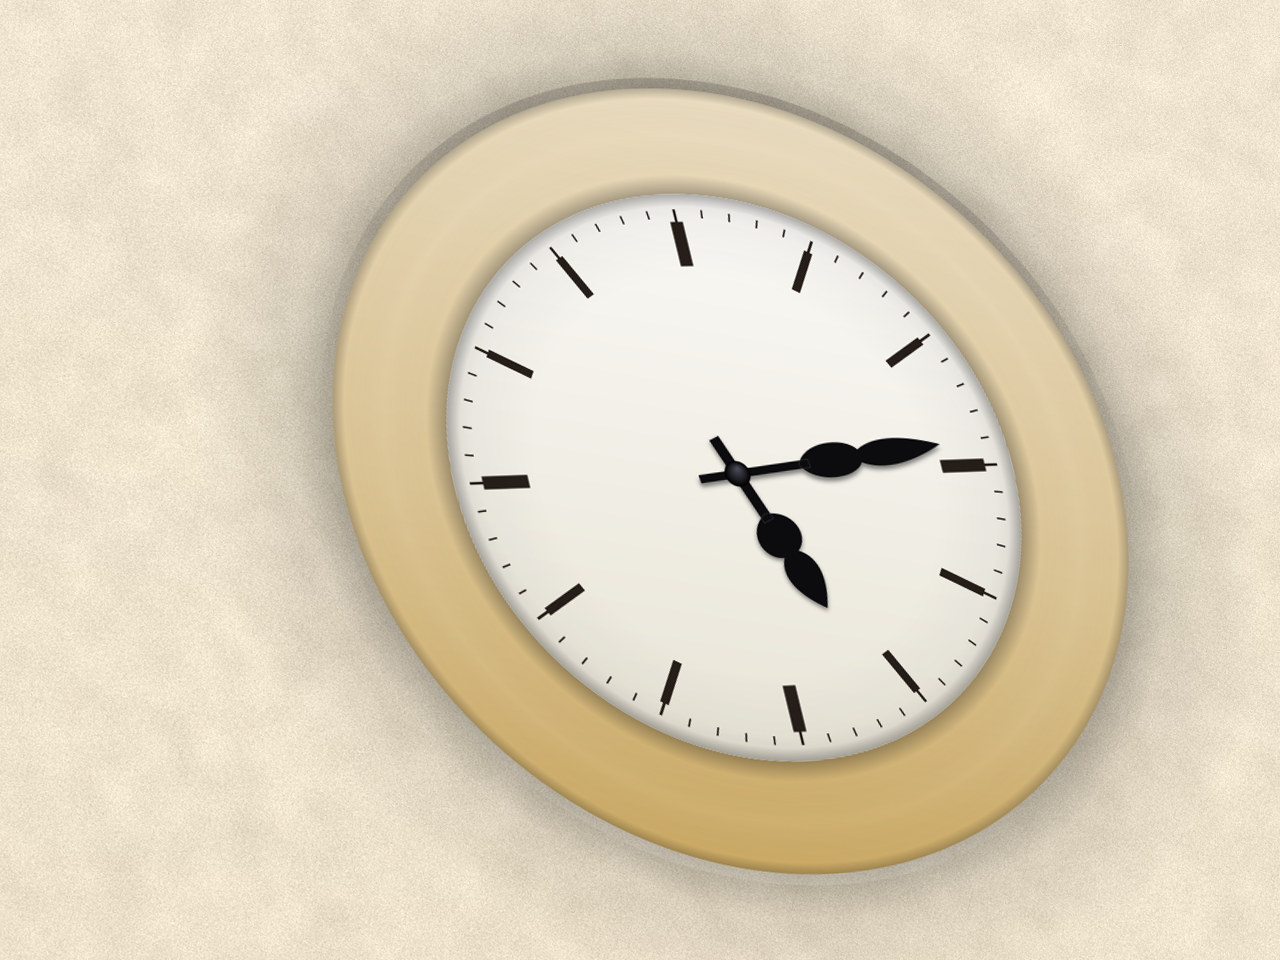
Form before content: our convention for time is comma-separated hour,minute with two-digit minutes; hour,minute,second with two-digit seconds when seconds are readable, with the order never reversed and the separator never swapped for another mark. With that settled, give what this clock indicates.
5,14
